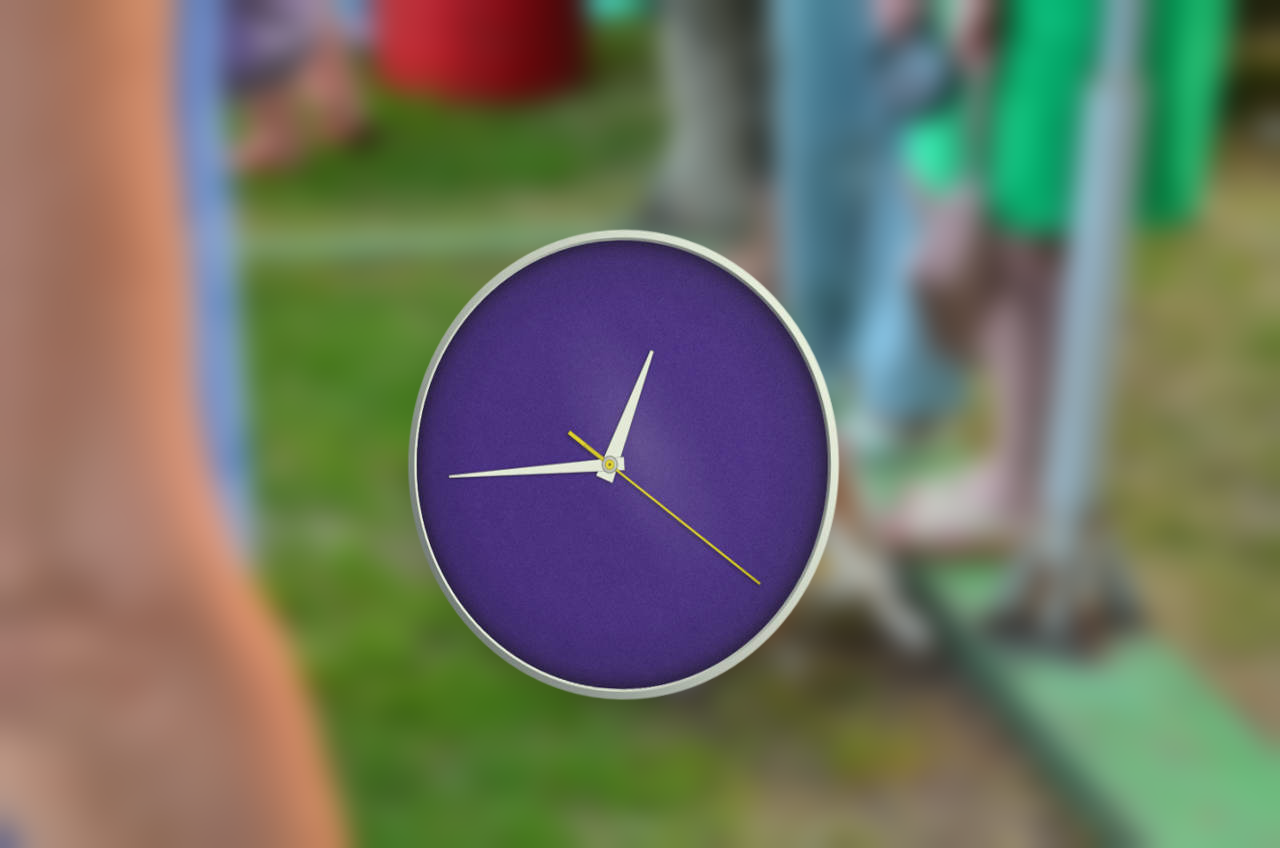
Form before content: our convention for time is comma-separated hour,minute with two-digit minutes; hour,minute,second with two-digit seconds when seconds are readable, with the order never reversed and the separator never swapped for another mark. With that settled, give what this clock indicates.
12,44,21
